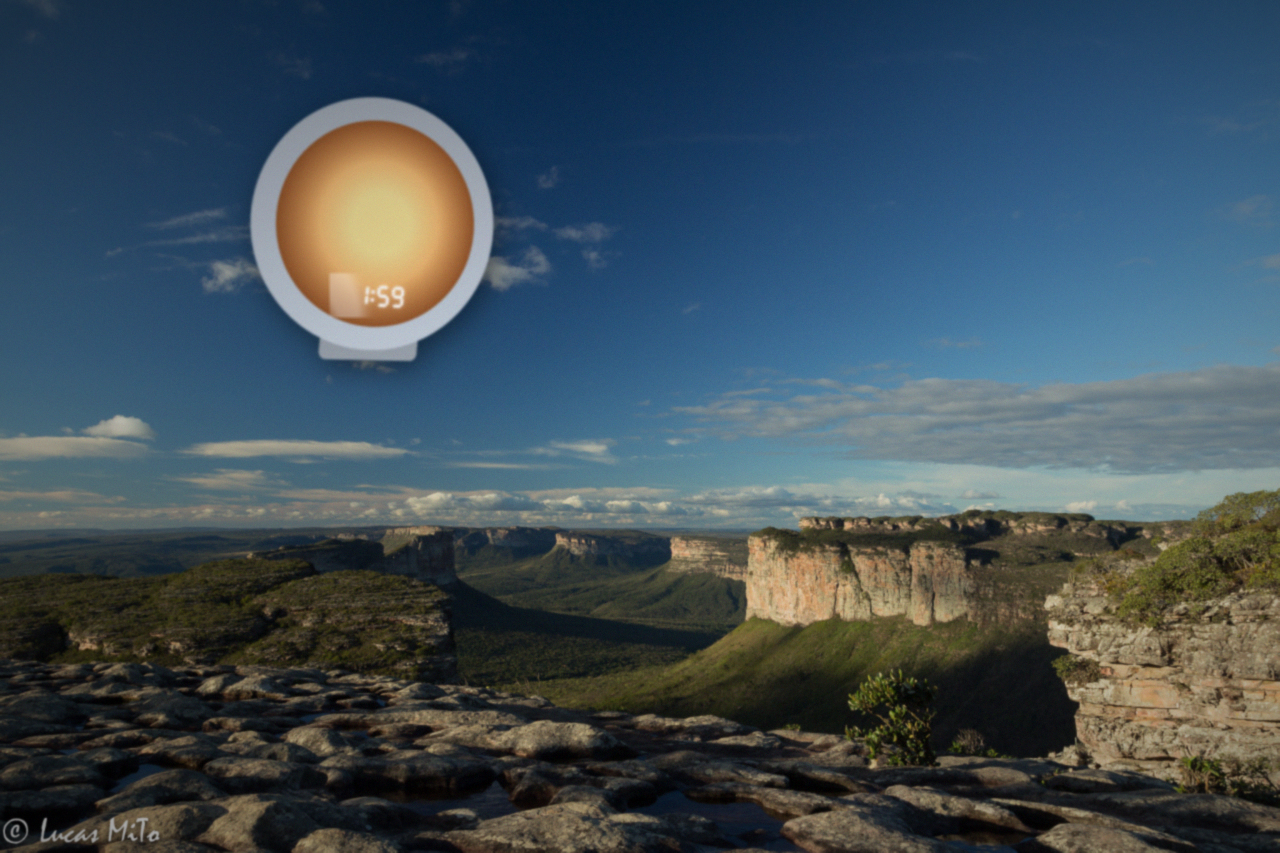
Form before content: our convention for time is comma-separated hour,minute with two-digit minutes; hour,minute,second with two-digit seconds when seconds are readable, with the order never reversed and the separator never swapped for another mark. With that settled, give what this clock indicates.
1,59
